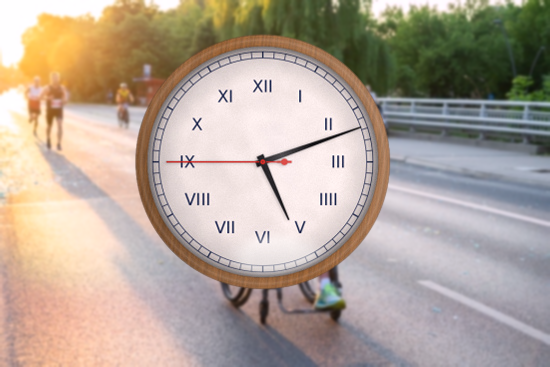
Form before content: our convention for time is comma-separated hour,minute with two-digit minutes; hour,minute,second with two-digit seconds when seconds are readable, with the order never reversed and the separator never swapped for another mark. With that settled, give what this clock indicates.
5,11,45
